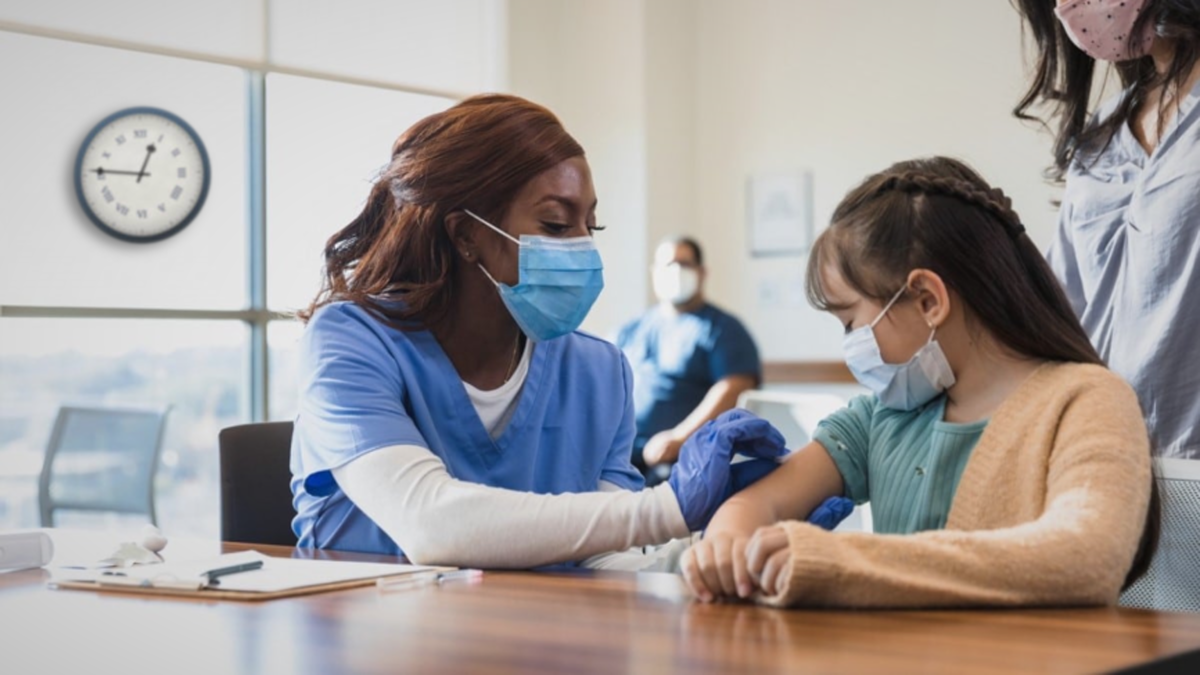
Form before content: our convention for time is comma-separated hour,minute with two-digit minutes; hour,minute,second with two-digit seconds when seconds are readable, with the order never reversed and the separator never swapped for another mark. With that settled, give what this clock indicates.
12,46
